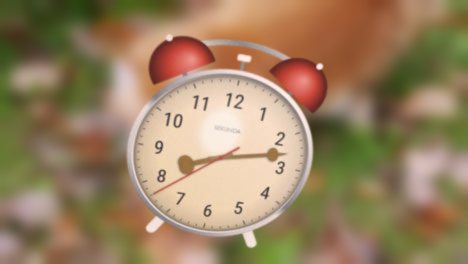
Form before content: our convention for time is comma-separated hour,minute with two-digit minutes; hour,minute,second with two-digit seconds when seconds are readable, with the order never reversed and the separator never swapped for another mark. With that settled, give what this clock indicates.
8,12,38
